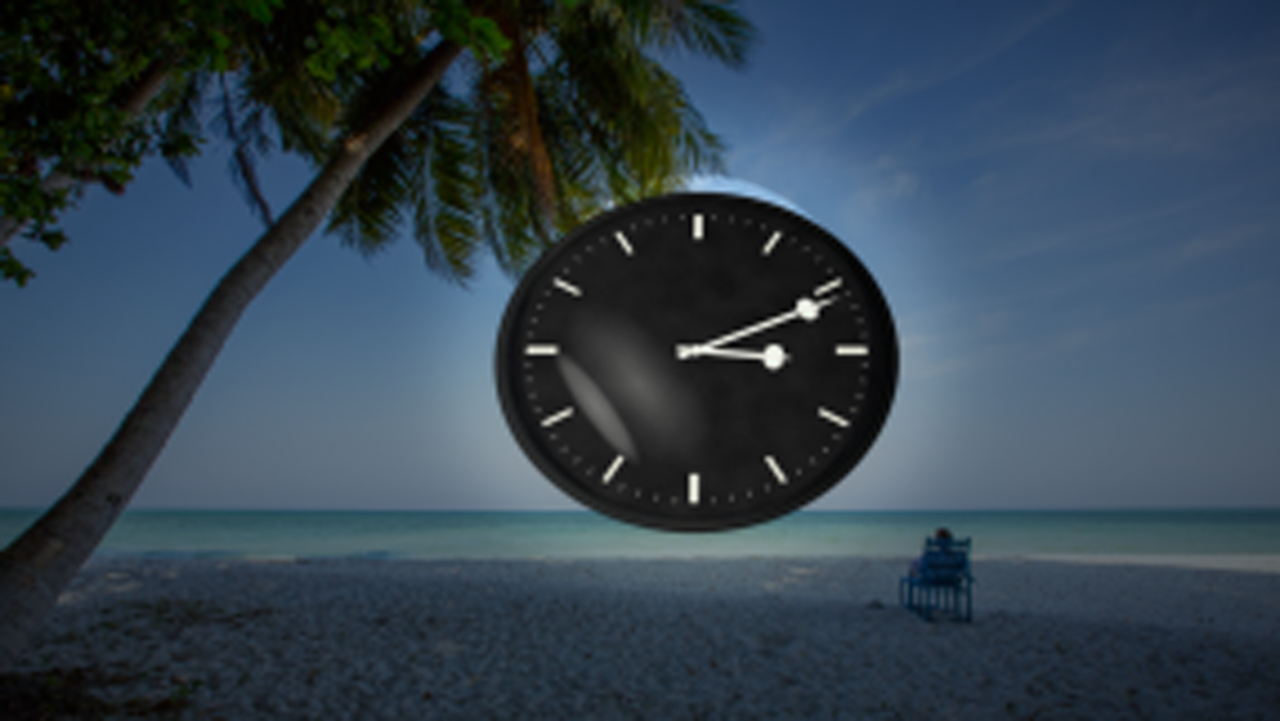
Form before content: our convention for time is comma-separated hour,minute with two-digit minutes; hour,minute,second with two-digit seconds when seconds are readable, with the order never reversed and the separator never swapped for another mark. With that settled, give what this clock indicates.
3,11
